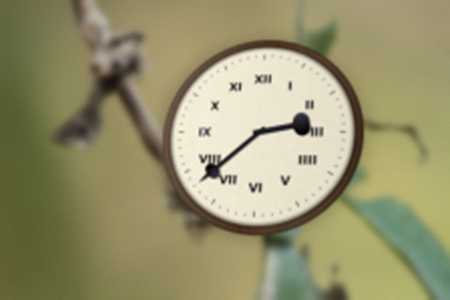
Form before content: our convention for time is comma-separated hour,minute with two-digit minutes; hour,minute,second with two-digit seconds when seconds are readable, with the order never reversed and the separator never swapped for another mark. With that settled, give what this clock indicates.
2,38
